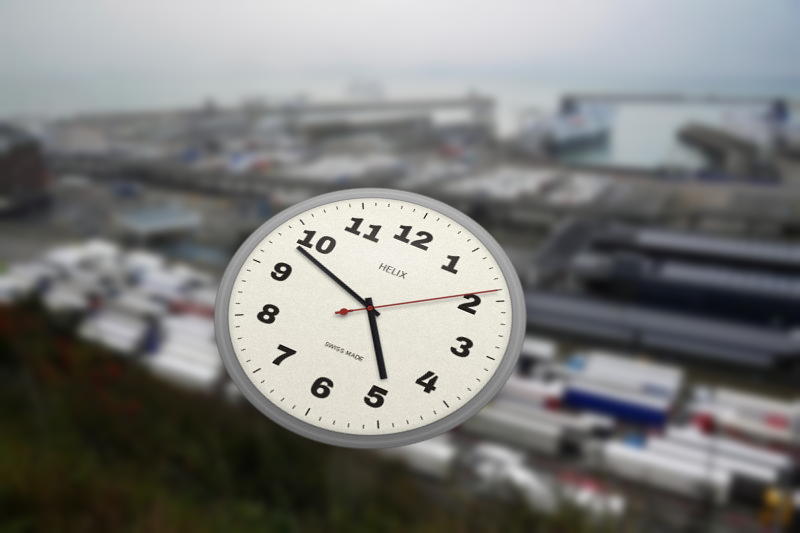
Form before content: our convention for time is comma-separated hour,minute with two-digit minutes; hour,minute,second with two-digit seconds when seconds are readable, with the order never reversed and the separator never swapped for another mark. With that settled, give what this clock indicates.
4,48,09
